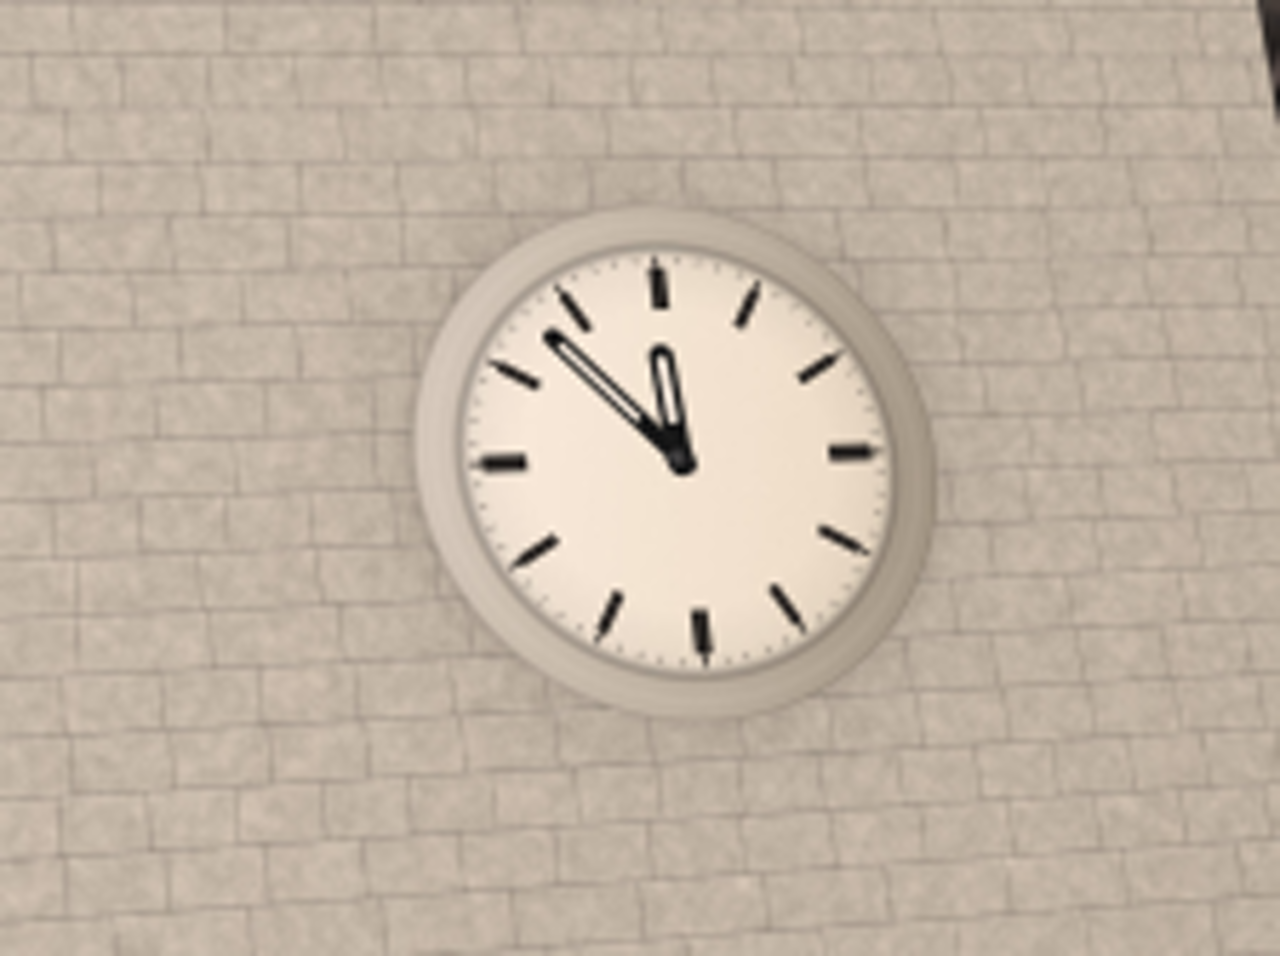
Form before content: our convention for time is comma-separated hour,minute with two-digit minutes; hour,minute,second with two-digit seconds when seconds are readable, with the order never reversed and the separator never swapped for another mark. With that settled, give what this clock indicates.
11,53
